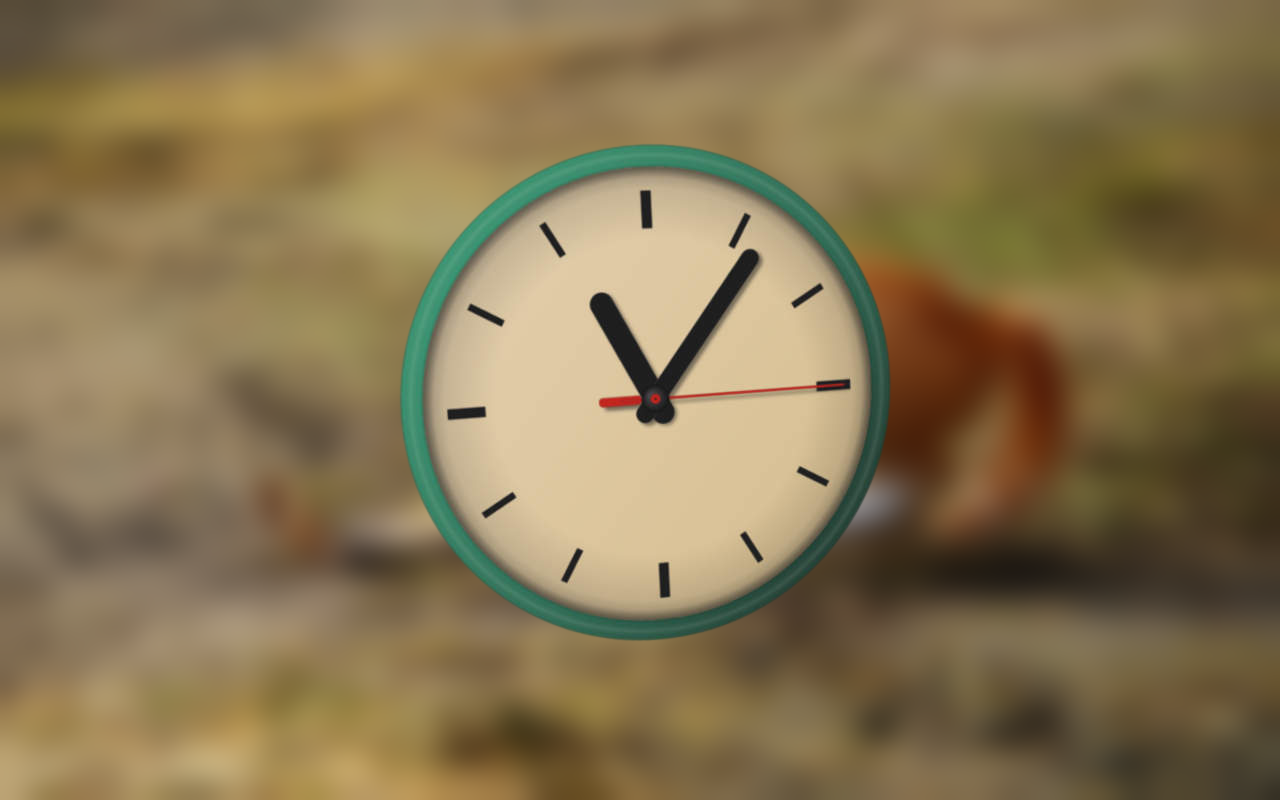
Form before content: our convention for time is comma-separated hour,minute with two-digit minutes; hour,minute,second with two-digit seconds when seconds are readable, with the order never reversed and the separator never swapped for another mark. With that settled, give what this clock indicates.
11,06,15
